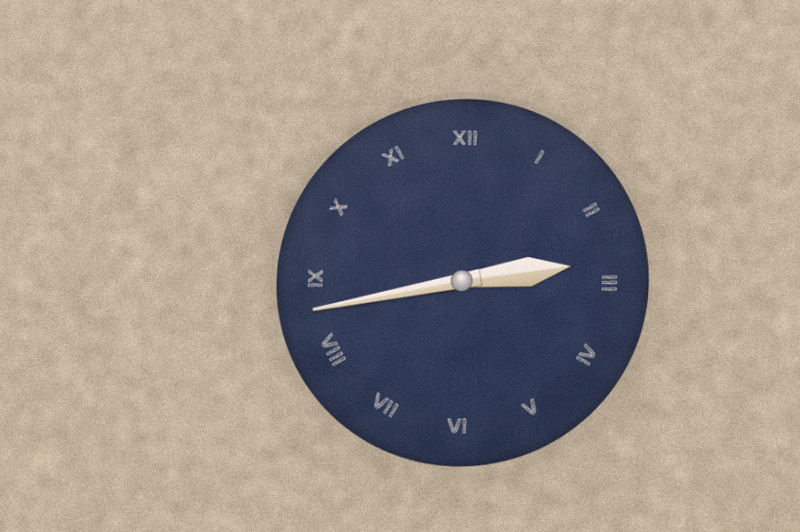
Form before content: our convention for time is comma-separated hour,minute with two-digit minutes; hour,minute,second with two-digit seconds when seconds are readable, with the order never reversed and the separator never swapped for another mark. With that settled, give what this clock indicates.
2,43
